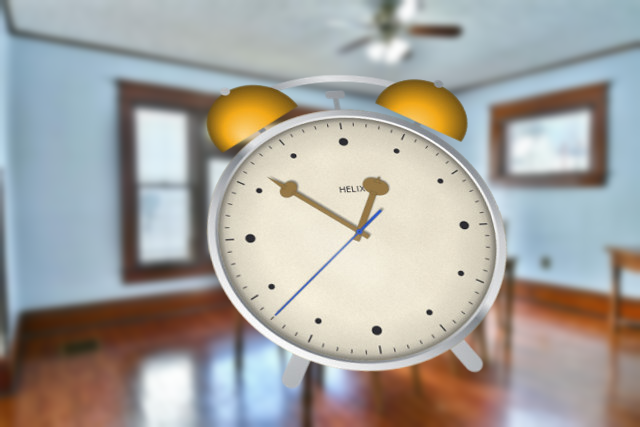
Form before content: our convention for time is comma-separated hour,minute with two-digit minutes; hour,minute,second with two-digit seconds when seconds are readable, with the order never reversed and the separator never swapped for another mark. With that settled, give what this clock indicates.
12,51,38
